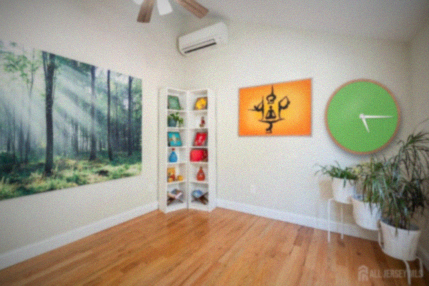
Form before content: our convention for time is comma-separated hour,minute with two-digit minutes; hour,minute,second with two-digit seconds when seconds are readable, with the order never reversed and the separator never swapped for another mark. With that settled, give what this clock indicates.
5,15
